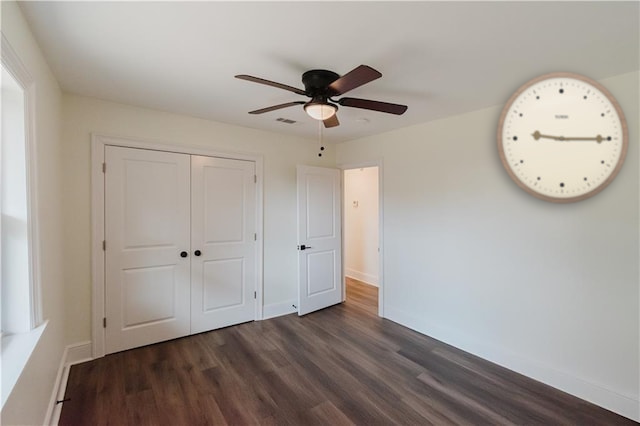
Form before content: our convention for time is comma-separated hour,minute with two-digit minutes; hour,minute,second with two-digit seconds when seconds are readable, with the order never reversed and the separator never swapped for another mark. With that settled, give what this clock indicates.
9,15
